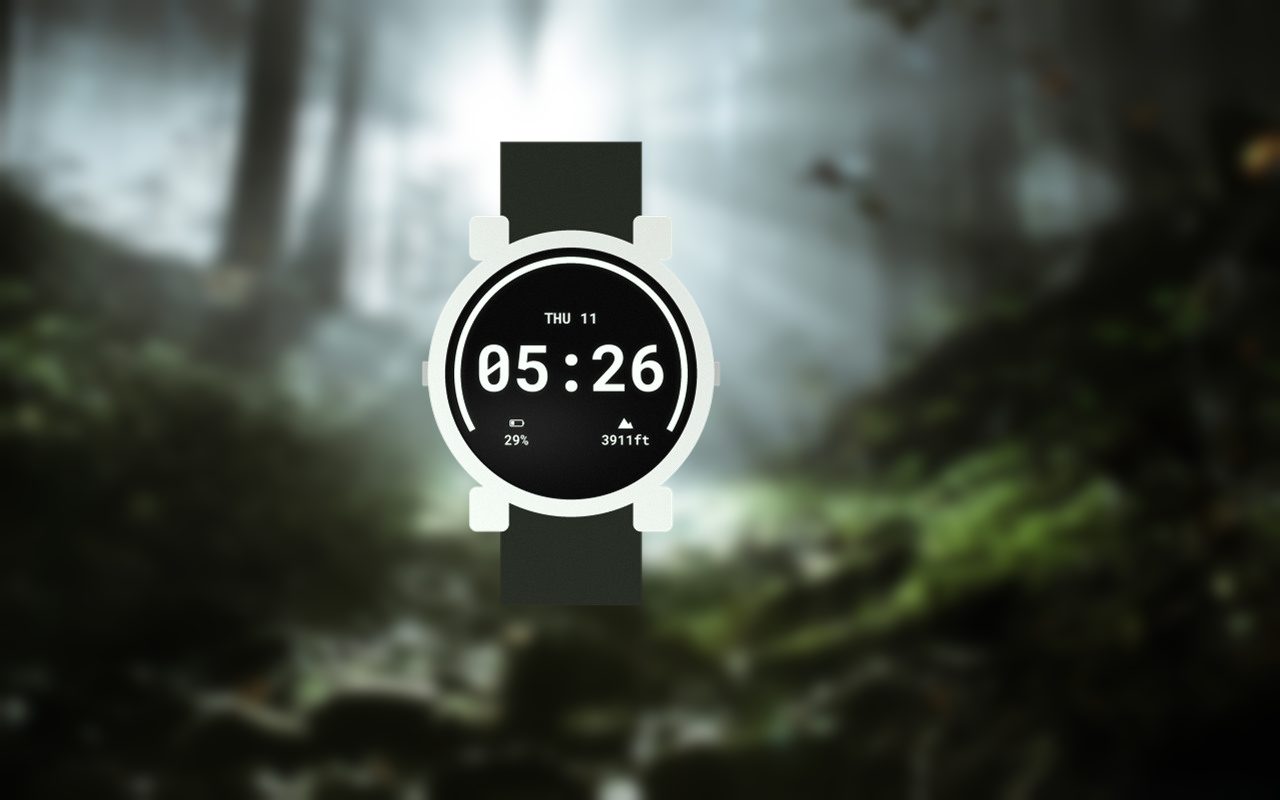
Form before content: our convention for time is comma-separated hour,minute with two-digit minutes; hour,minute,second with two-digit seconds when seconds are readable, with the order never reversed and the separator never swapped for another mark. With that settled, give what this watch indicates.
5,26
